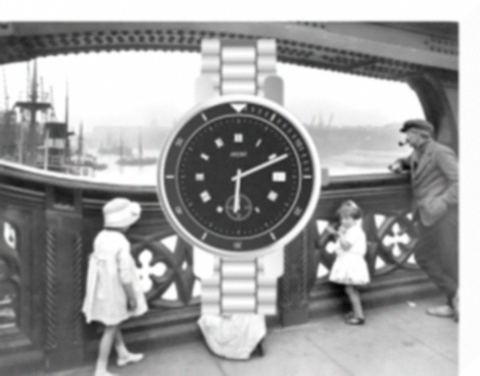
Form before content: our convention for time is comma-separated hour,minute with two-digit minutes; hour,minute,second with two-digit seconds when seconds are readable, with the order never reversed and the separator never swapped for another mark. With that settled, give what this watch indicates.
6,11
